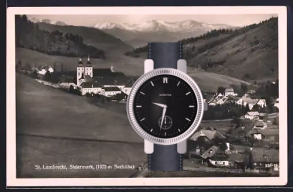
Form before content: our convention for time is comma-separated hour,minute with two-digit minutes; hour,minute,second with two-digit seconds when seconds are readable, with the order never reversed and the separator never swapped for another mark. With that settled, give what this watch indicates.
9,32
